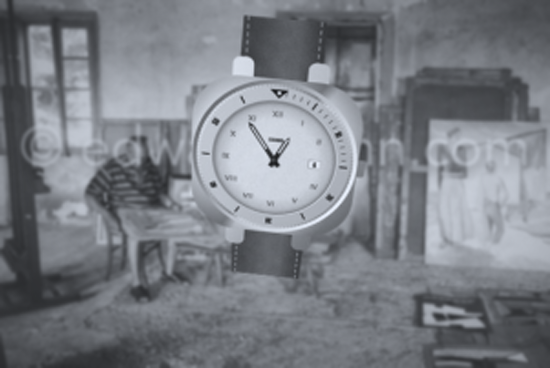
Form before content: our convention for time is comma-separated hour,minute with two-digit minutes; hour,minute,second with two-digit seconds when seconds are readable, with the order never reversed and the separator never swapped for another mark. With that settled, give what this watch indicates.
12,54
